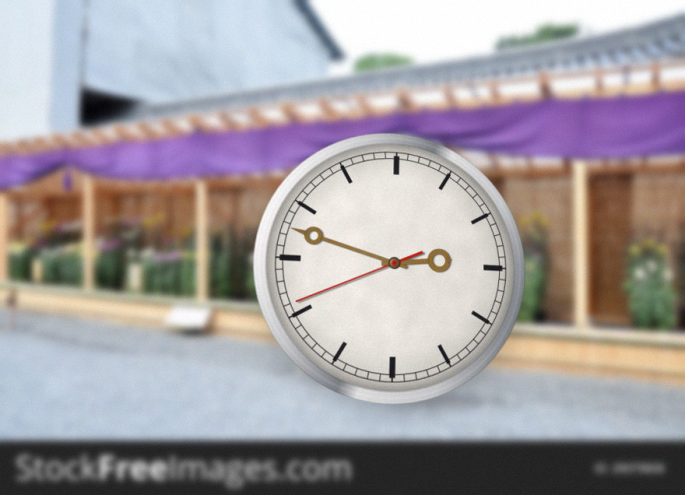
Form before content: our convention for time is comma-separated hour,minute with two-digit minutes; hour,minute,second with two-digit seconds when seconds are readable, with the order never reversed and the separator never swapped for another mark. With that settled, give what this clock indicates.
2,47,41
